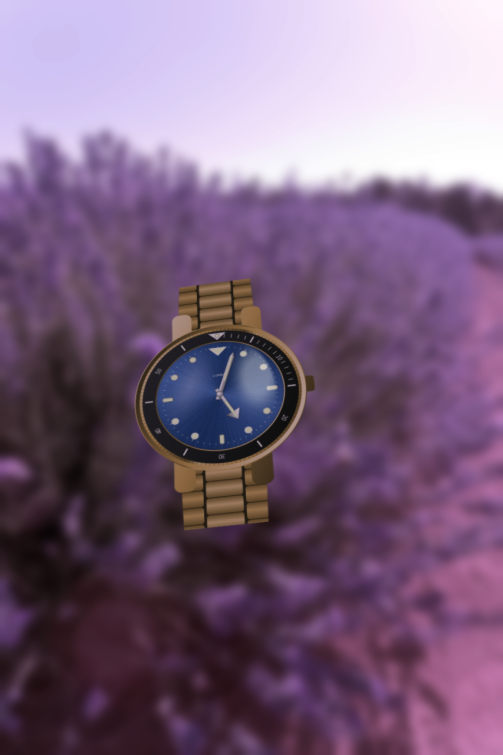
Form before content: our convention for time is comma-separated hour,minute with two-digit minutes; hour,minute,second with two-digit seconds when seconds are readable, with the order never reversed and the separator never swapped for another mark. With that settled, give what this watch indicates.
5,03
